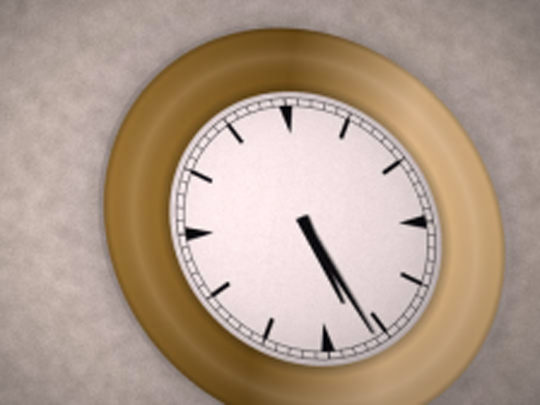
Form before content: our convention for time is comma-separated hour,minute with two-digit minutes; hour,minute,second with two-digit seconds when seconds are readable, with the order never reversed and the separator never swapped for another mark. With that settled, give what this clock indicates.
5,26
